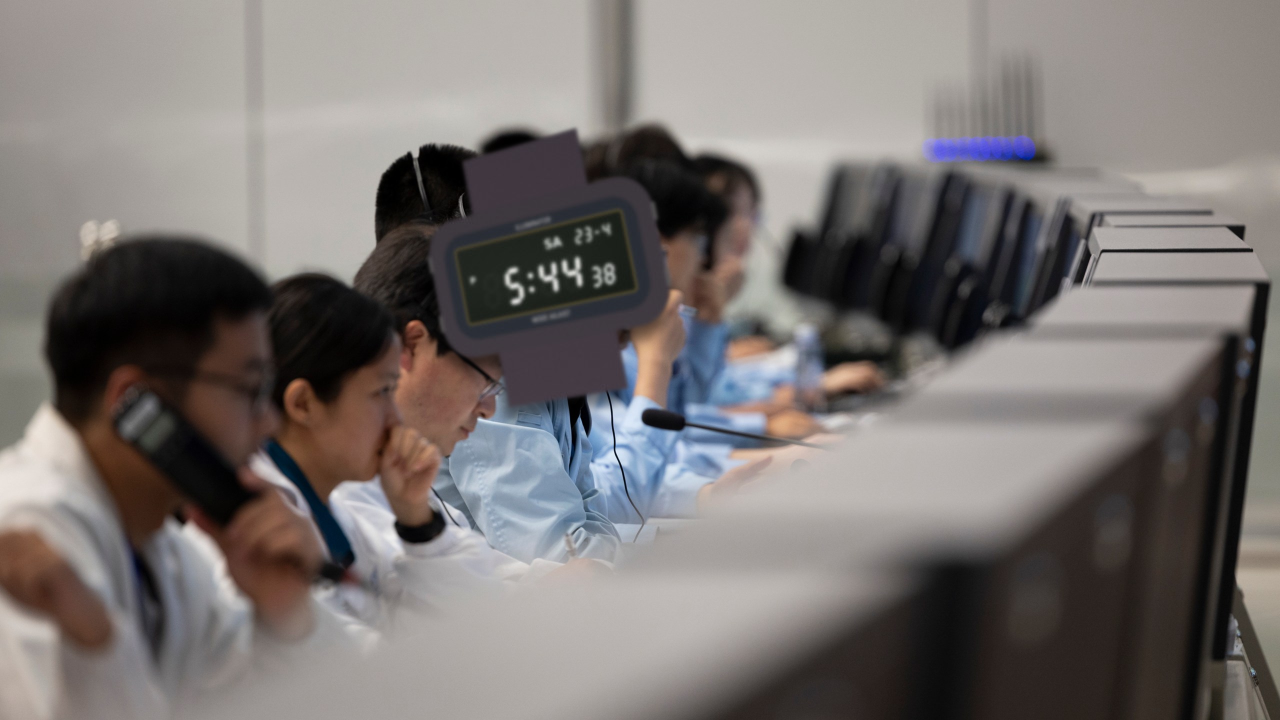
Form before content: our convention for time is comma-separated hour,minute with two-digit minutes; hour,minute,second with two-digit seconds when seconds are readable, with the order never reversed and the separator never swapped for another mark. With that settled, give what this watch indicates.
5,44,38
